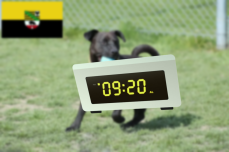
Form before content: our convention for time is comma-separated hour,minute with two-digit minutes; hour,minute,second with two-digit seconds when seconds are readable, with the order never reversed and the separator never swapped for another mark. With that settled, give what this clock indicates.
9,20
